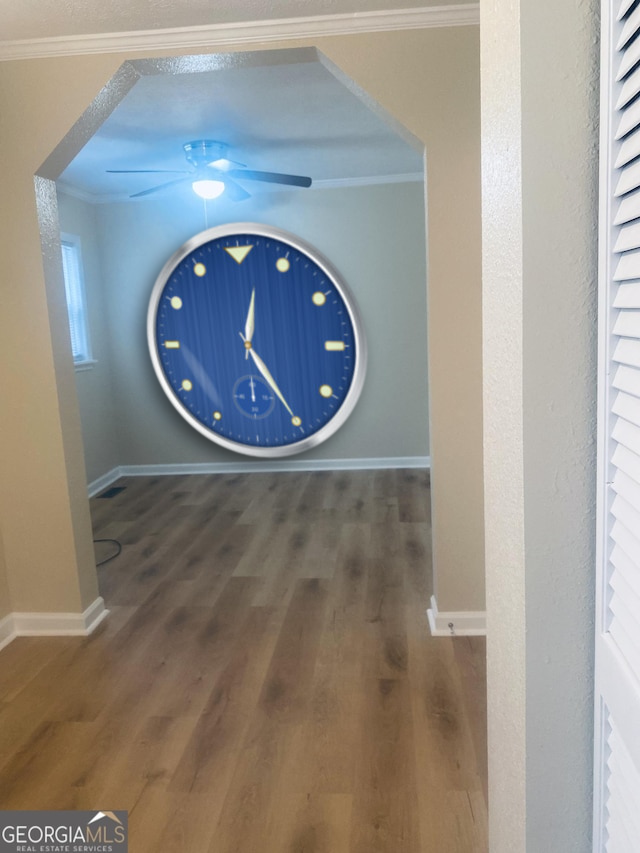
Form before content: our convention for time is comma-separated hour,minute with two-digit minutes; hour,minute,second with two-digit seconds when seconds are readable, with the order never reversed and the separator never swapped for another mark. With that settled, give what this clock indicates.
12,25
